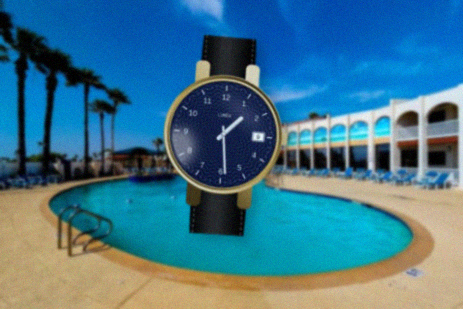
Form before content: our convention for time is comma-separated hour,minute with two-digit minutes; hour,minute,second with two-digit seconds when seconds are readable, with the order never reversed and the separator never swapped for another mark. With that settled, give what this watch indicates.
1,29
